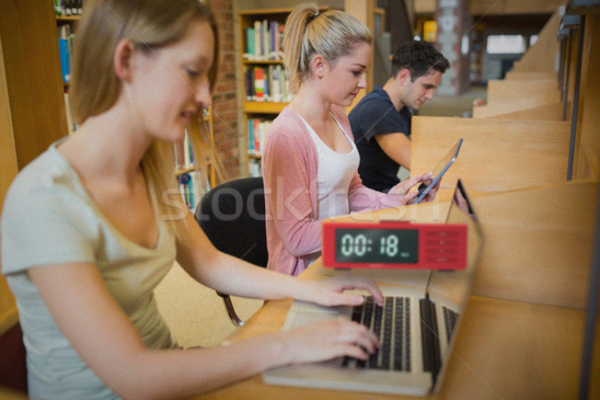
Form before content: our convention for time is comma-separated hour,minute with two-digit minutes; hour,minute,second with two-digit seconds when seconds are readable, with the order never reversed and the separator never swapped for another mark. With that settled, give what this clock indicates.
0,18
